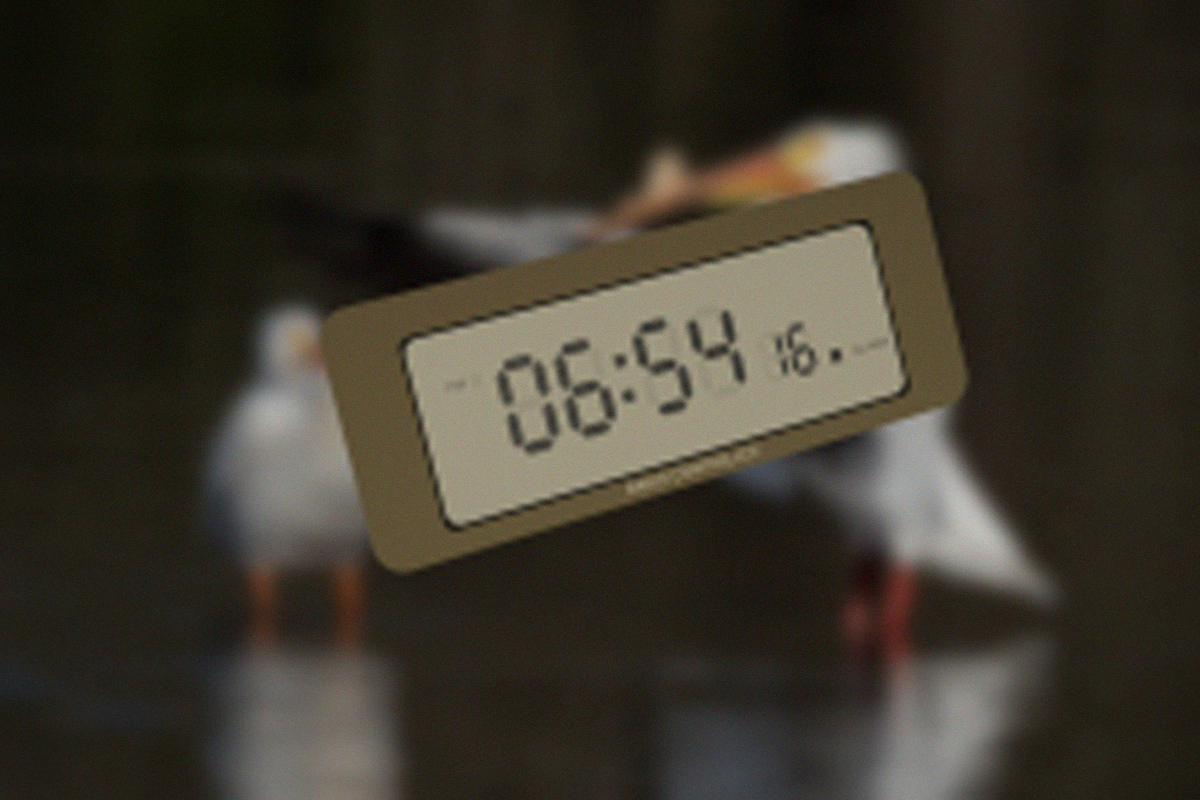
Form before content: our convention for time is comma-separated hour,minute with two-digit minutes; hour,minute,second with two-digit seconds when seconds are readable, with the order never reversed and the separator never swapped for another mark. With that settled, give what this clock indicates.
6,54,16
